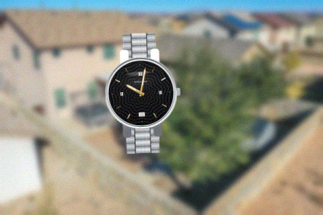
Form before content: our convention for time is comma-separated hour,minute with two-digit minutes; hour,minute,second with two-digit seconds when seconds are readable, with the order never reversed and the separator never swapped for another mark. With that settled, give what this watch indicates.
10,02
